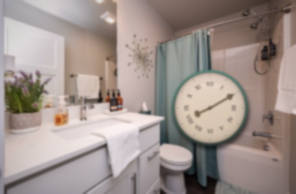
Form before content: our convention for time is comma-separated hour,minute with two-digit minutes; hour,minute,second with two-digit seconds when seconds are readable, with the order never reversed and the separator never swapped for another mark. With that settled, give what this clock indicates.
8,10
